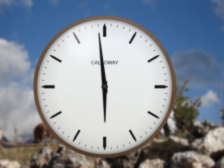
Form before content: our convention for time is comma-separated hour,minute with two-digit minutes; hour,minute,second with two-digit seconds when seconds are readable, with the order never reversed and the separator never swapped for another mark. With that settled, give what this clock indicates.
5,59
